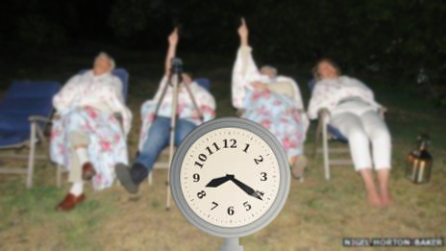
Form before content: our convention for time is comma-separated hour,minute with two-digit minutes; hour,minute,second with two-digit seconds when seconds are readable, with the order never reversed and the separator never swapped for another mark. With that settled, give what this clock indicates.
8,21
